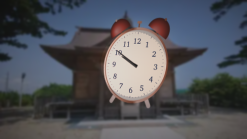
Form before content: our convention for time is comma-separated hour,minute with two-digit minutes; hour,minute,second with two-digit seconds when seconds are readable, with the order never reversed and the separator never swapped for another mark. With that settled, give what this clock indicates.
9,50
